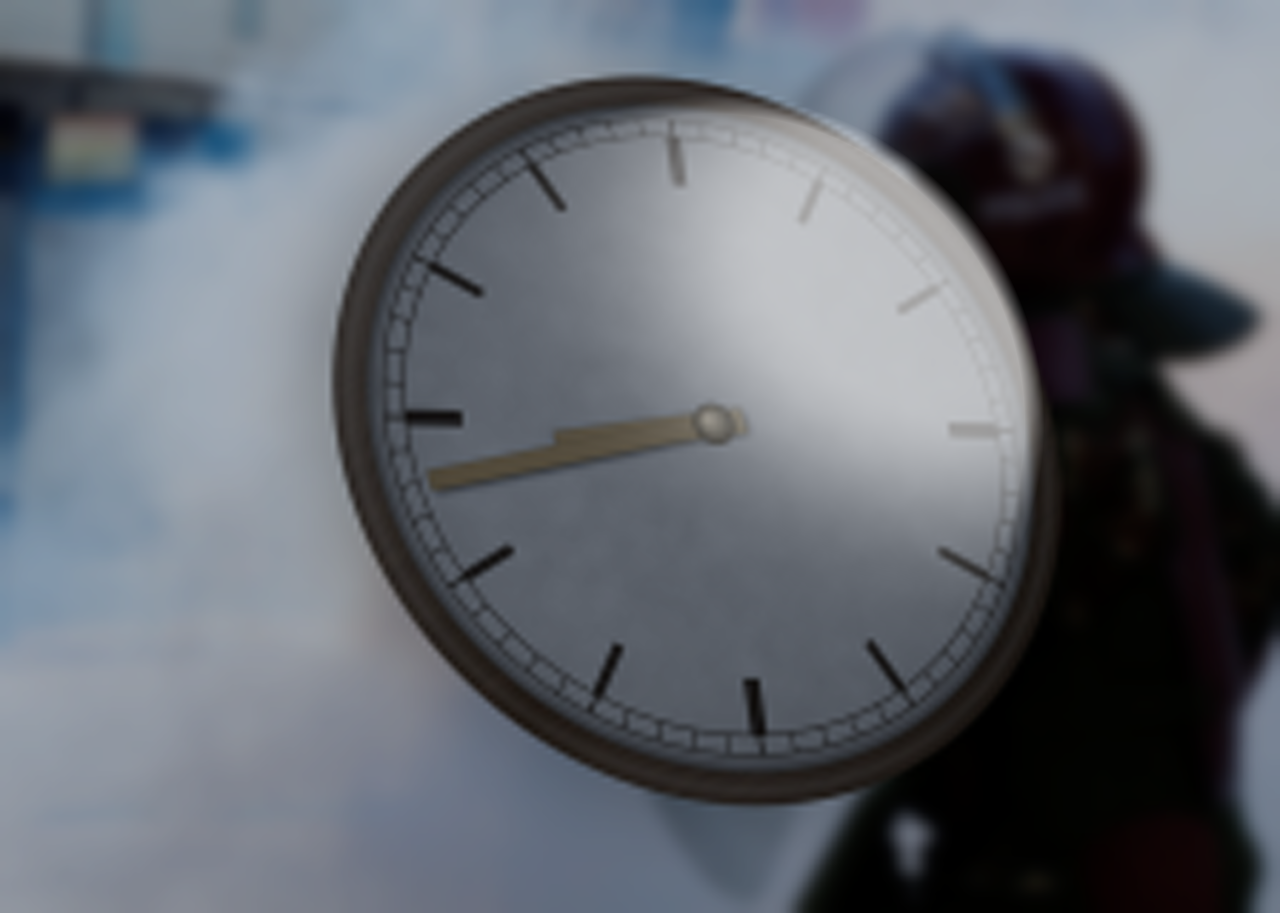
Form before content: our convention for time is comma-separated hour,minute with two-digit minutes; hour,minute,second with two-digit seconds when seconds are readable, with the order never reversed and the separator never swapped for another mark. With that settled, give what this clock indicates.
8,43
